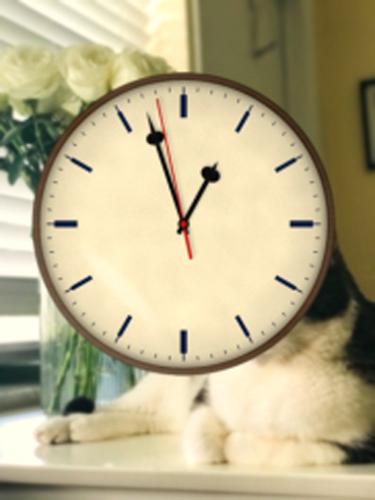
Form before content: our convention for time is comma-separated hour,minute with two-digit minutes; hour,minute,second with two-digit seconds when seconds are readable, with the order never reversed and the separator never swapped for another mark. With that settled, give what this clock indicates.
12,56,58
